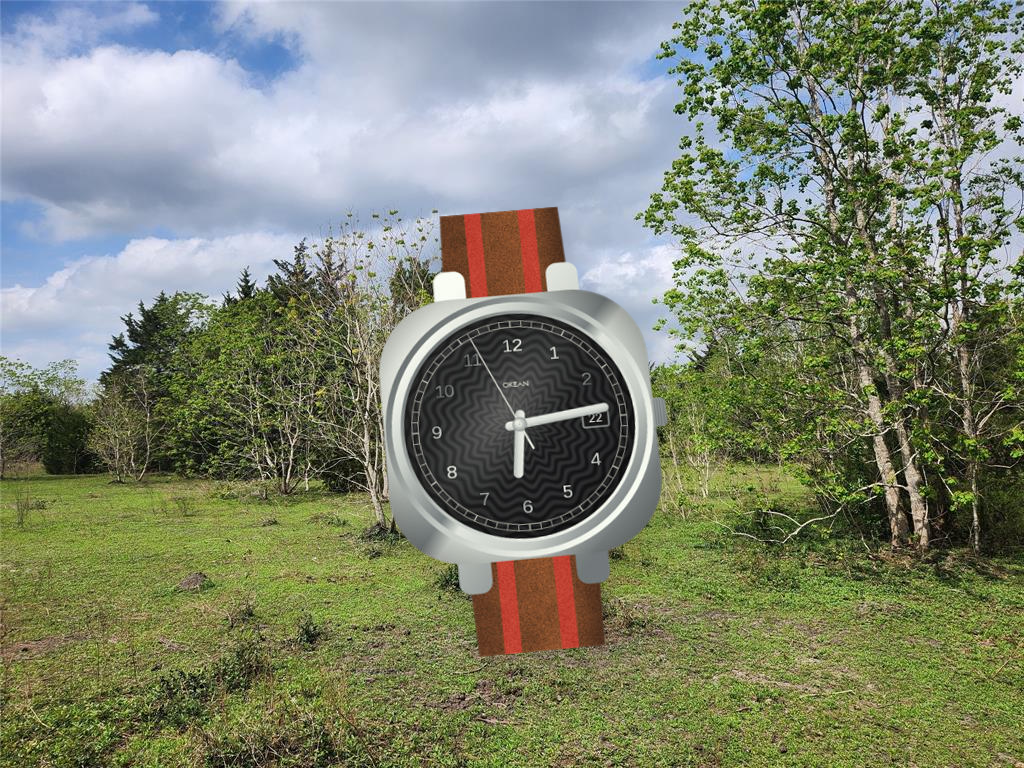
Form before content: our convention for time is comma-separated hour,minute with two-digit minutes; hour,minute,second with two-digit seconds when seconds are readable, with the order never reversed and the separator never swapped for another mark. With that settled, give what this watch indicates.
6,13,56
